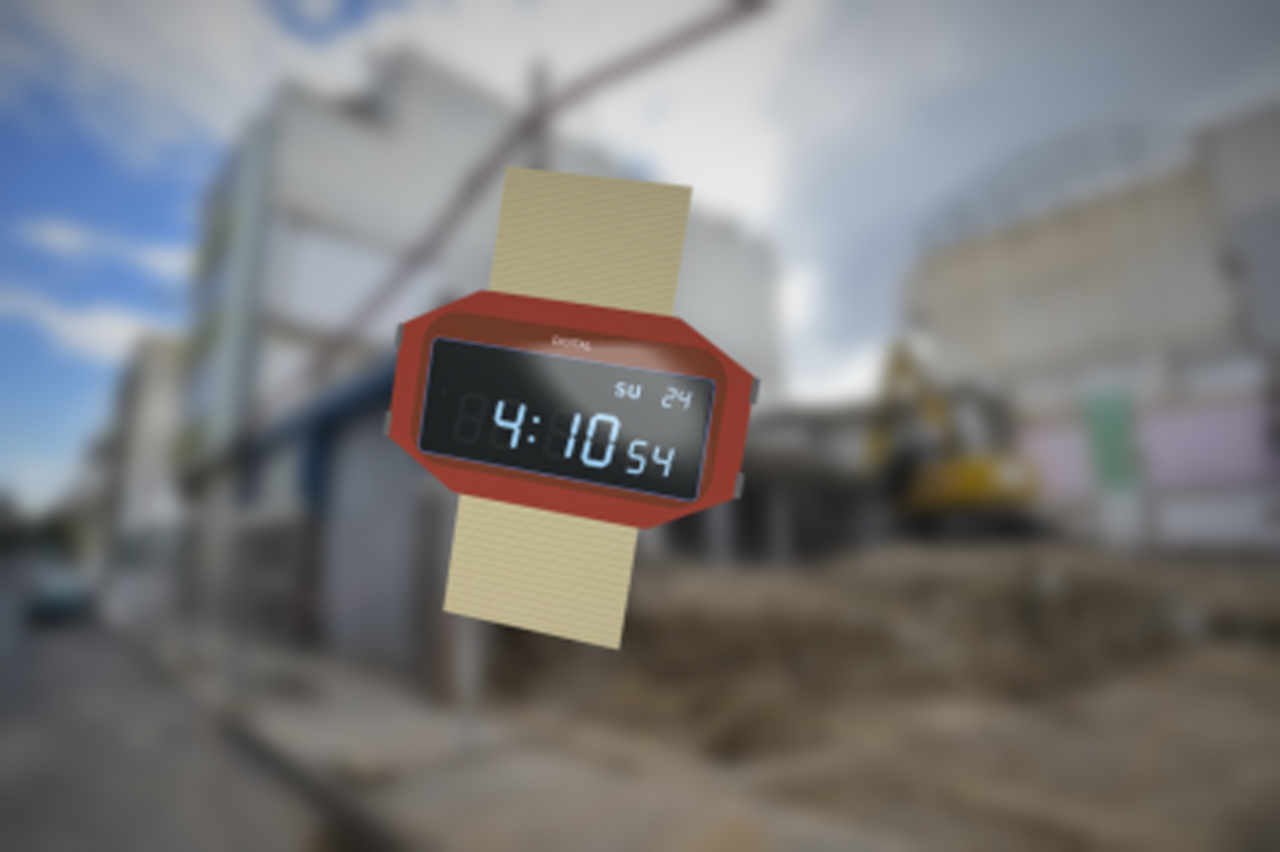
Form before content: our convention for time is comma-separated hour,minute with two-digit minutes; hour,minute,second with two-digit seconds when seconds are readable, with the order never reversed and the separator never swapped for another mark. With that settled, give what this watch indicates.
4,10,54
